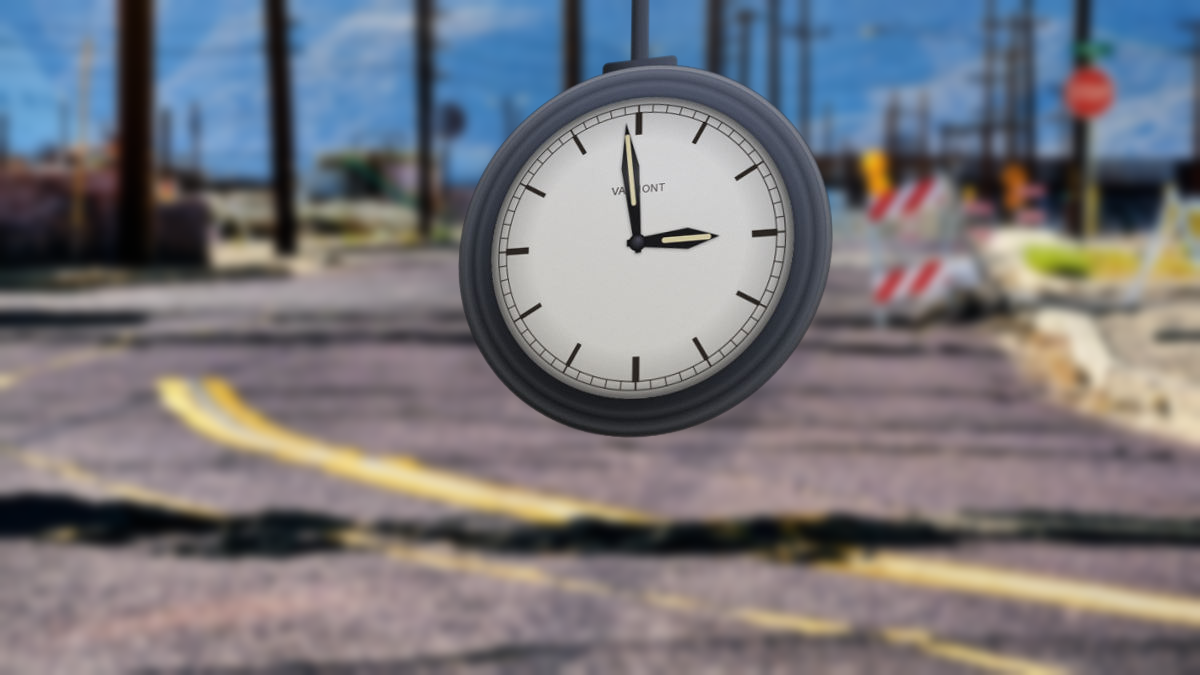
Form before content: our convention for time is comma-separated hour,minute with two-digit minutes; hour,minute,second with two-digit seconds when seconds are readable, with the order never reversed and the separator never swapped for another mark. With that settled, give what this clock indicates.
2,59
